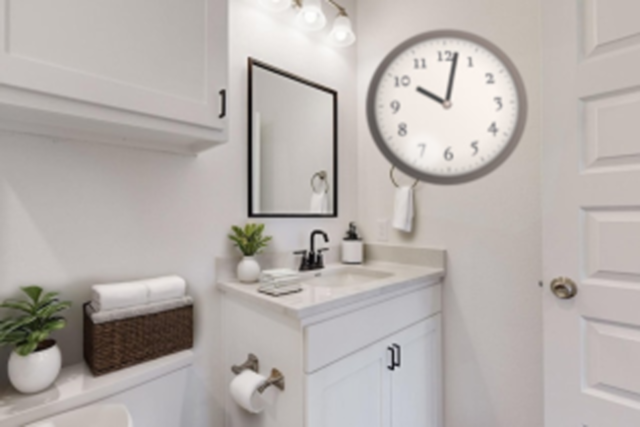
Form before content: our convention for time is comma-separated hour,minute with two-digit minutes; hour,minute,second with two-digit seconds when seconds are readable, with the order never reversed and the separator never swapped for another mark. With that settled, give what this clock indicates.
10,02
